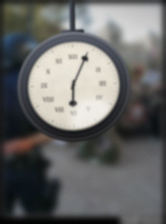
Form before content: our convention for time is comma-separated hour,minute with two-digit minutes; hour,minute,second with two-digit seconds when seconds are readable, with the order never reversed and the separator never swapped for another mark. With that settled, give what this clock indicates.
6,04
